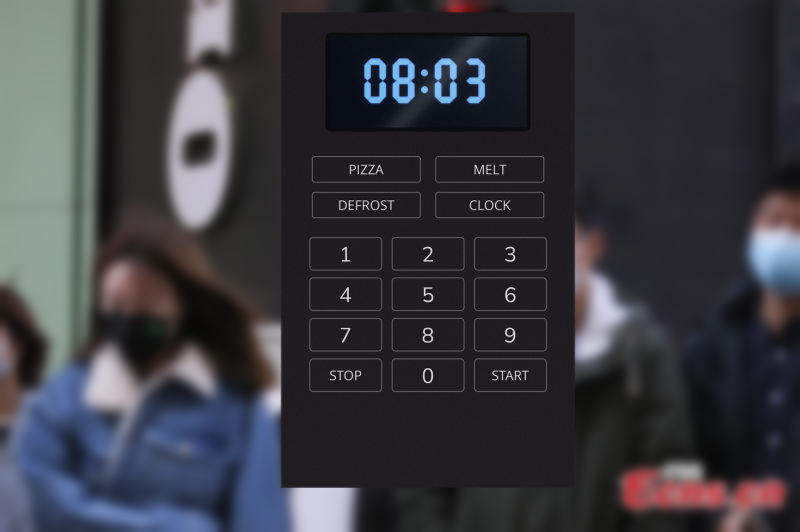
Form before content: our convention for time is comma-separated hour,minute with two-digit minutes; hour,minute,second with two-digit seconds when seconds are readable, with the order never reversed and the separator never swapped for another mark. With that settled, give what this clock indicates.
8,03
